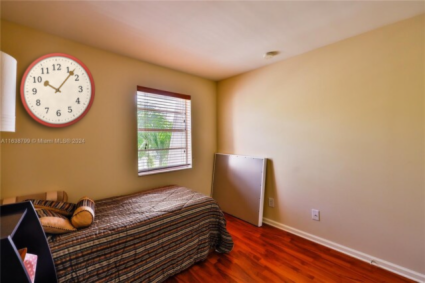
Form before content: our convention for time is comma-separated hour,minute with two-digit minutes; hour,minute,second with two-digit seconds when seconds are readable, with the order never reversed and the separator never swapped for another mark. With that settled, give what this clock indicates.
10,07
